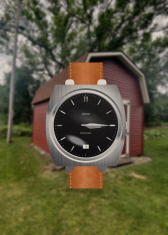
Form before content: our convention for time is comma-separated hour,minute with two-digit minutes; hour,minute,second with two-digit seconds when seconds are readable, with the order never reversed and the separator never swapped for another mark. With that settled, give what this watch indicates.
3,15
